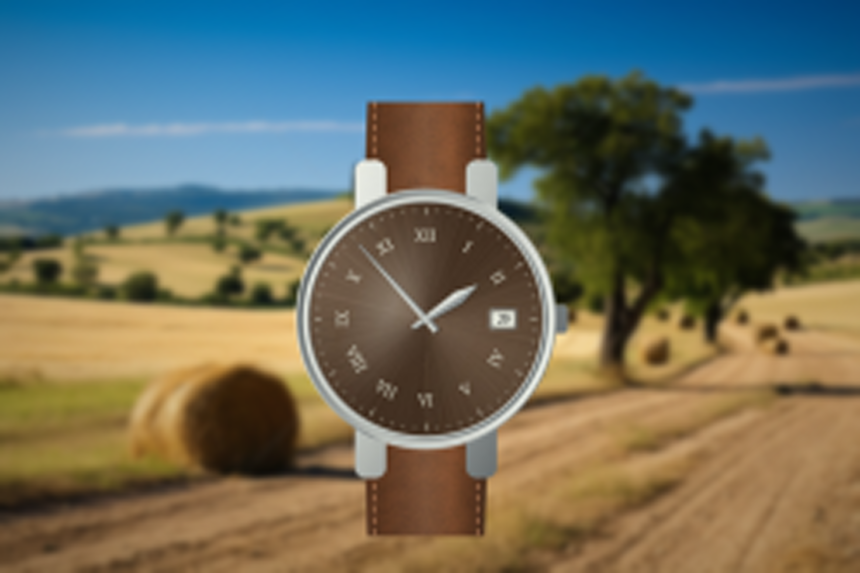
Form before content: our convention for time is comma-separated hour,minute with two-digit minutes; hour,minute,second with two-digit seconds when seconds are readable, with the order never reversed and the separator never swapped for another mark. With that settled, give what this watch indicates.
1,53
